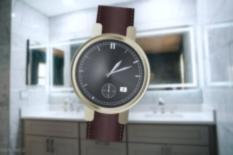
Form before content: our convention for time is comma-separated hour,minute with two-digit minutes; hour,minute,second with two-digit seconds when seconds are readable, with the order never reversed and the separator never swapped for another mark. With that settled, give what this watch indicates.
1,11
